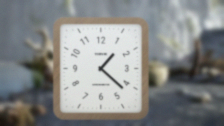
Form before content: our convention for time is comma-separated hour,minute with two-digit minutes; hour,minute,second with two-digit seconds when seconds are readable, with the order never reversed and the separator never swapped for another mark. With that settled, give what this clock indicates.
1,22
